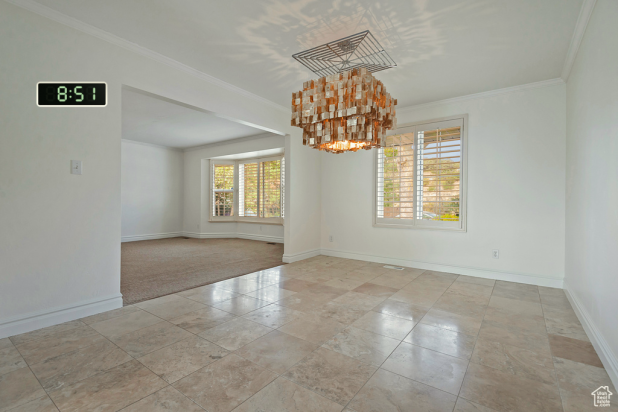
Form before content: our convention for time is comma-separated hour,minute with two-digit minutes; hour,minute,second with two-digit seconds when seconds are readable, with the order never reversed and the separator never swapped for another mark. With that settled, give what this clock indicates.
8,51
